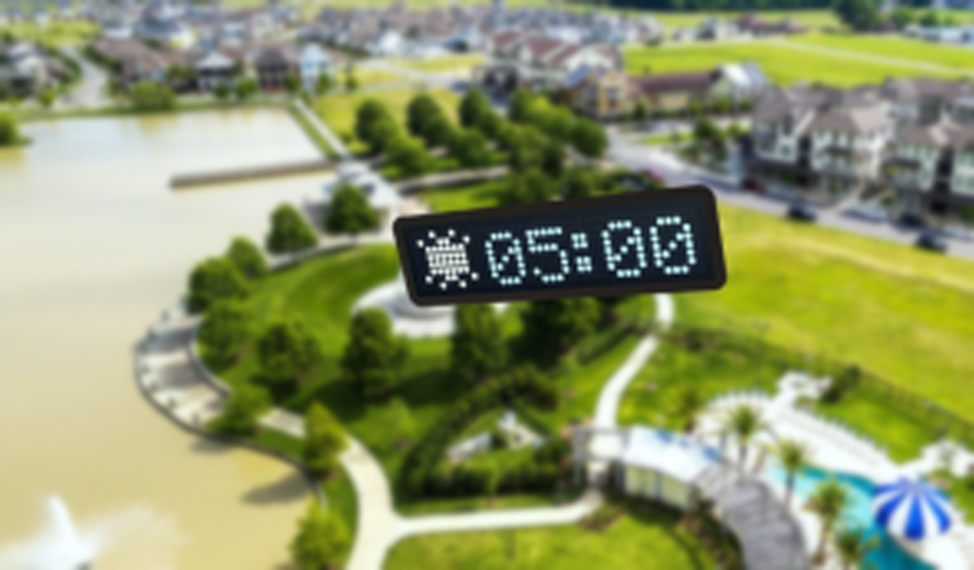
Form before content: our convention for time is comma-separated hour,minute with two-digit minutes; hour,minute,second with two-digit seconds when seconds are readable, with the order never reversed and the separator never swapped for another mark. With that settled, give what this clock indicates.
5,00
